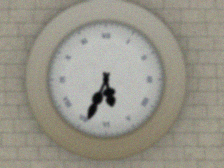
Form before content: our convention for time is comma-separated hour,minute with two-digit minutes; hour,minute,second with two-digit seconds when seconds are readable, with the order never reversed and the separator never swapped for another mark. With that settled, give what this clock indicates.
5,34
